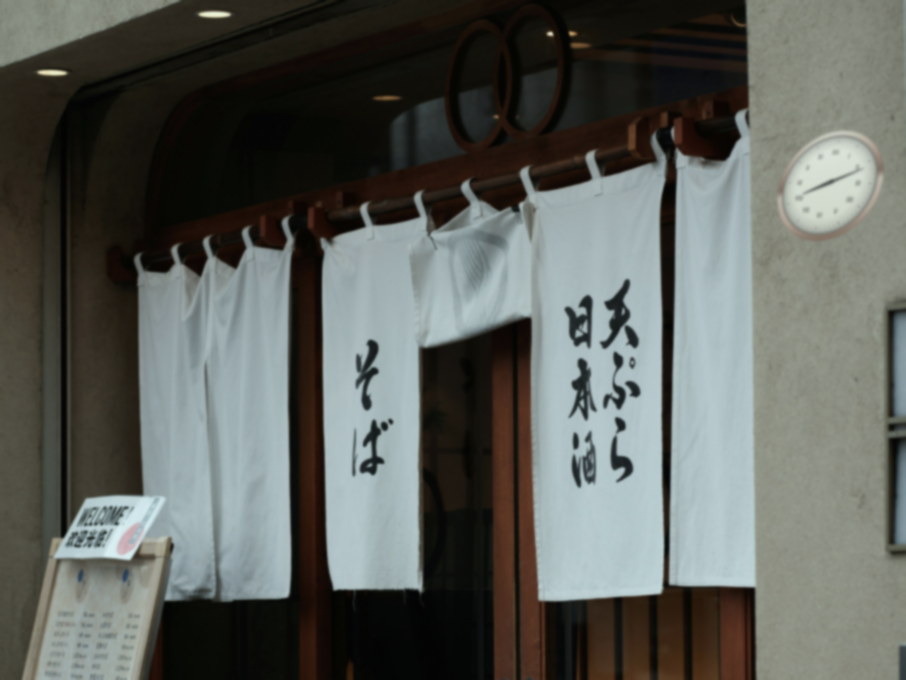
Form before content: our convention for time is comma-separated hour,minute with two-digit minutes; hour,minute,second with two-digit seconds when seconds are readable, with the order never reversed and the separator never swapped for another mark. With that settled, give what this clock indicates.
8,11
